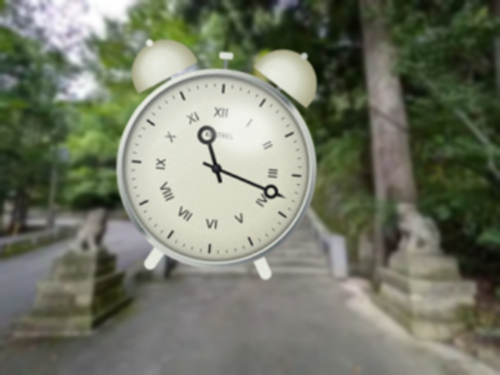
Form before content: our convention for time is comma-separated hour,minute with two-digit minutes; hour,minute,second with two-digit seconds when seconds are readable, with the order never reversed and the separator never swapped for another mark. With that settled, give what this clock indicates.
11,18
